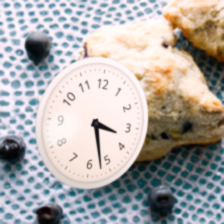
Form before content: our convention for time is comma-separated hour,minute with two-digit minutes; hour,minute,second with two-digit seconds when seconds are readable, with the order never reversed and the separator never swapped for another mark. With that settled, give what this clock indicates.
3,27
